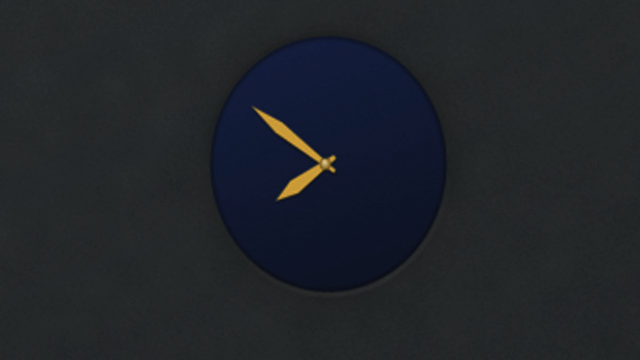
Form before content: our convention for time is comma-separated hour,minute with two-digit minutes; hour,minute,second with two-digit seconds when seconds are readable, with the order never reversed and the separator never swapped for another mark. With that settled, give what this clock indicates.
7,51
